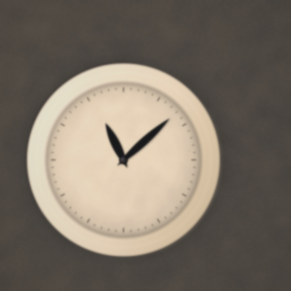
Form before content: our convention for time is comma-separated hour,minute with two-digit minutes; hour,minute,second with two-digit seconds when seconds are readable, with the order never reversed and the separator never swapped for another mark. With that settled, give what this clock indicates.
11,08
